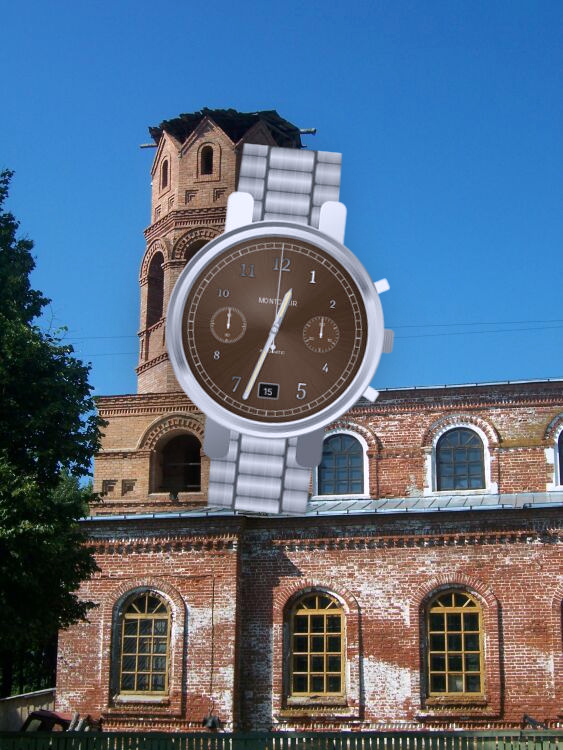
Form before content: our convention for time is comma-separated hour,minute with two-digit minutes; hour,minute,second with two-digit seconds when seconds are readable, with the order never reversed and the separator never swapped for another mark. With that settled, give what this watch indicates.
12,33
